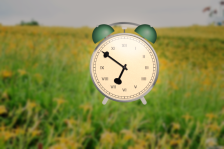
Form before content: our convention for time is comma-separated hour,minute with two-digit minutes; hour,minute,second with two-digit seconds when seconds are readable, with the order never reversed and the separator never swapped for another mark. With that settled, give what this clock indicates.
6,51
